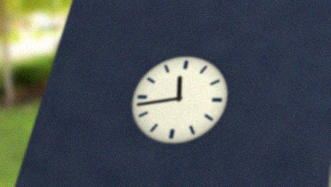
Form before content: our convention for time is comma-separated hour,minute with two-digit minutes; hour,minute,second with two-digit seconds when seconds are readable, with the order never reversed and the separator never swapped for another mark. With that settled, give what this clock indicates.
11,43
